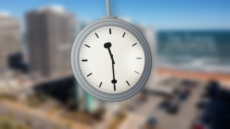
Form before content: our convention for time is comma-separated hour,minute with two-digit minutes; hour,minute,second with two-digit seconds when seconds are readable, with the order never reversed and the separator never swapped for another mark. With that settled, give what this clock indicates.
11,30
